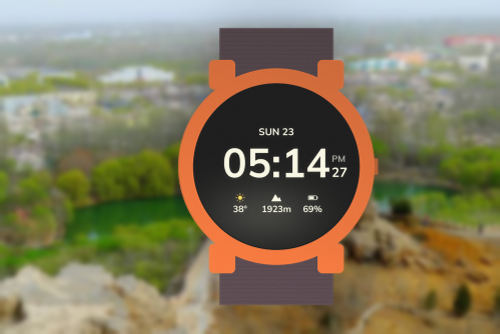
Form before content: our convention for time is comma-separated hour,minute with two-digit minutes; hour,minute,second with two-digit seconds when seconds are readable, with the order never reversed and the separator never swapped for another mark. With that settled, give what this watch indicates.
5,14,27
